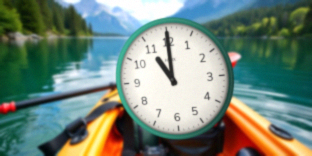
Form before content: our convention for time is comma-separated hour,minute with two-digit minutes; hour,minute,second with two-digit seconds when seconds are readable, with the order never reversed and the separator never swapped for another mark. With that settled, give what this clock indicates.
11,00
